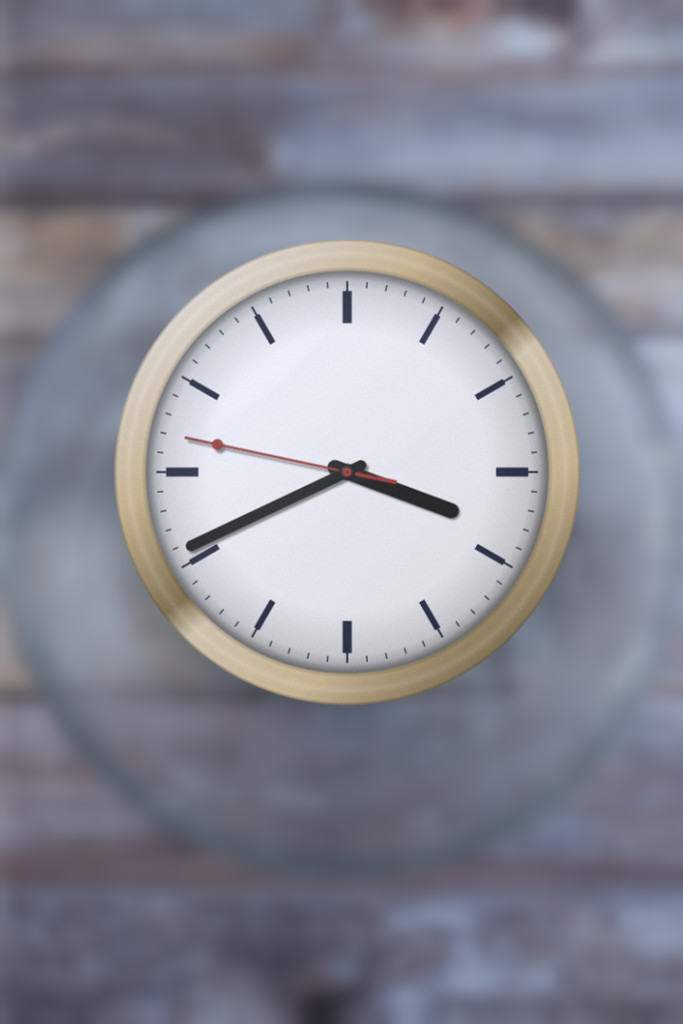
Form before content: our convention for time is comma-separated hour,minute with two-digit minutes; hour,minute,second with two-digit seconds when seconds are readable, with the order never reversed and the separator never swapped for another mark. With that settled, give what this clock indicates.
3,40,47
